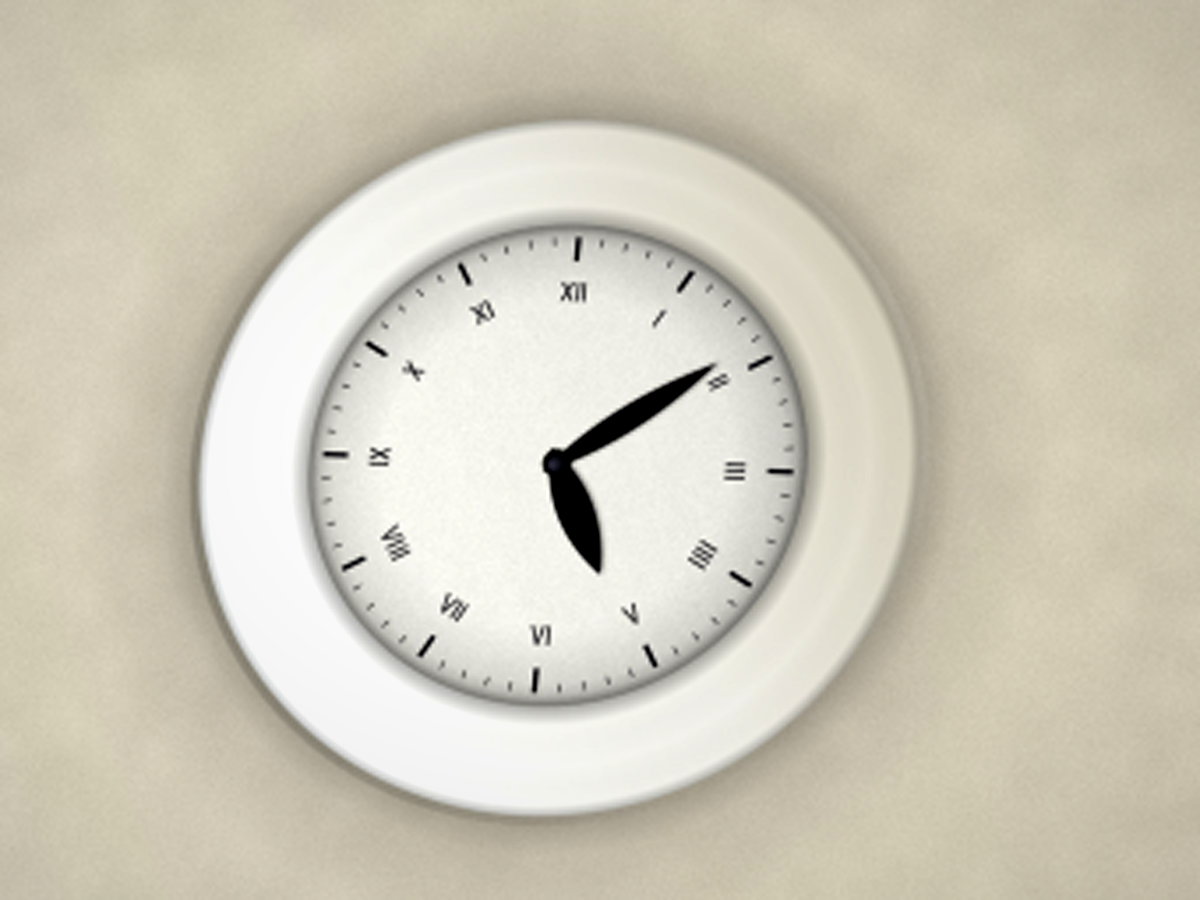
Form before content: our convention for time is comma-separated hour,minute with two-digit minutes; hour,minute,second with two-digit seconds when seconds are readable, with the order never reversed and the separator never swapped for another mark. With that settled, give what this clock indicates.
5,09
